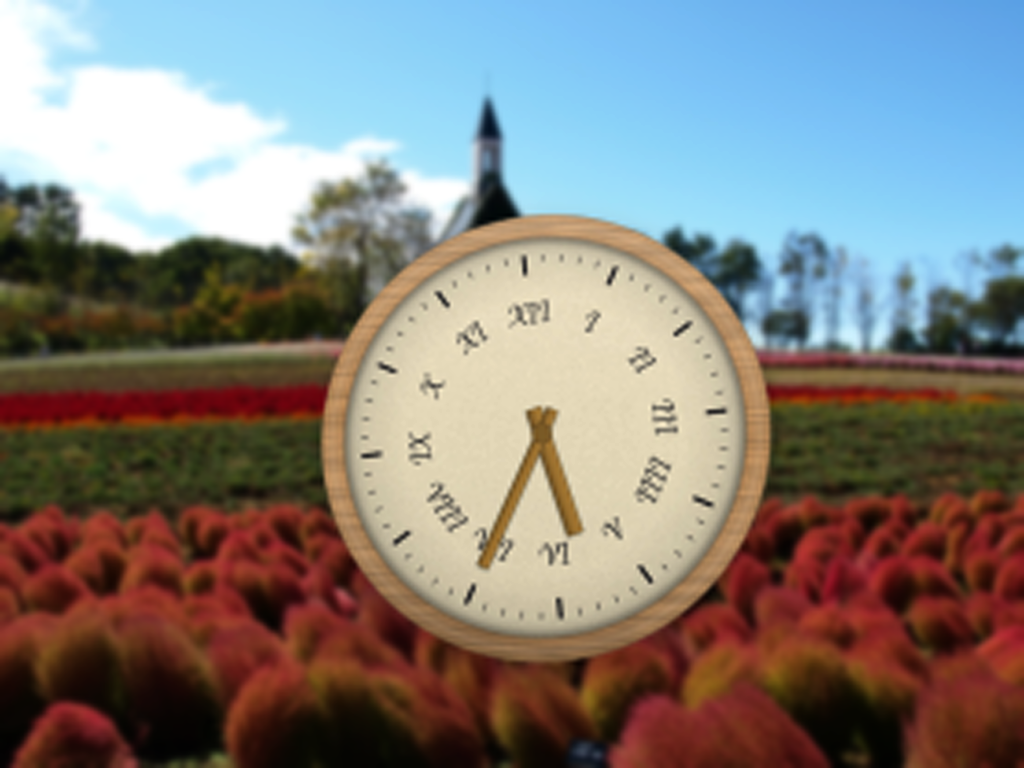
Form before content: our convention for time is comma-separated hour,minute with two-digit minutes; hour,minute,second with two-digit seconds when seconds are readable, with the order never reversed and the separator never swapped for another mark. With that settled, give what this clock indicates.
5,35
